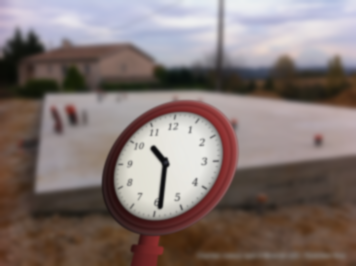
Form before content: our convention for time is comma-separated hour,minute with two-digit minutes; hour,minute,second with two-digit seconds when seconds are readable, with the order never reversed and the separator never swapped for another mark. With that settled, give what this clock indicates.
10,29
